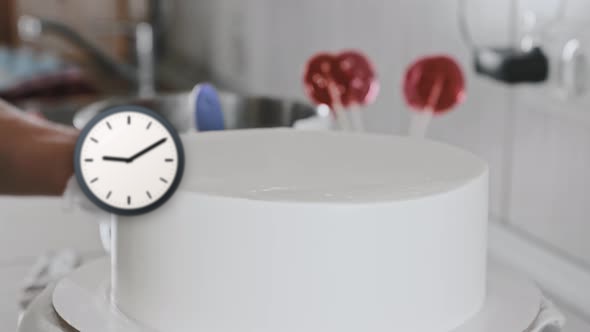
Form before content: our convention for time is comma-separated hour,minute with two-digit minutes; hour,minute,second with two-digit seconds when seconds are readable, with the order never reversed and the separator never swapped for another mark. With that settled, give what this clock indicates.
9,10
